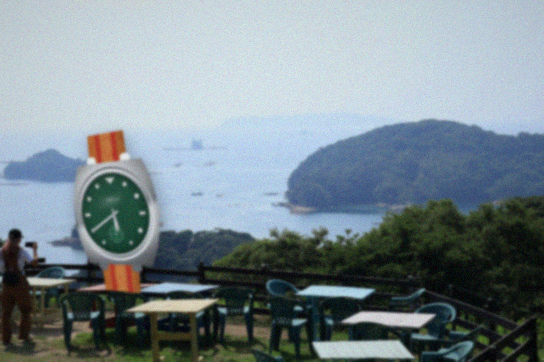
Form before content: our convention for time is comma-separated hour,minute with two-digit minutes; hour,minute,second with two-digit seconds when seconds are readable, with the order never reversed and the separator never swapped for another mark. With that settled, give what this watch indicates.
5,40
